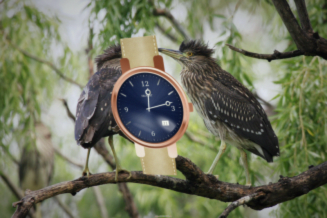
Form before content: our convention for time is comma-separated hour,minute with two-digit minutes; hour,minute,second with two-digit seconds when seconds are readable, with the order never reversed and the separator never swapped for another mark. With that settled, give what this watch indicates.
12,13
